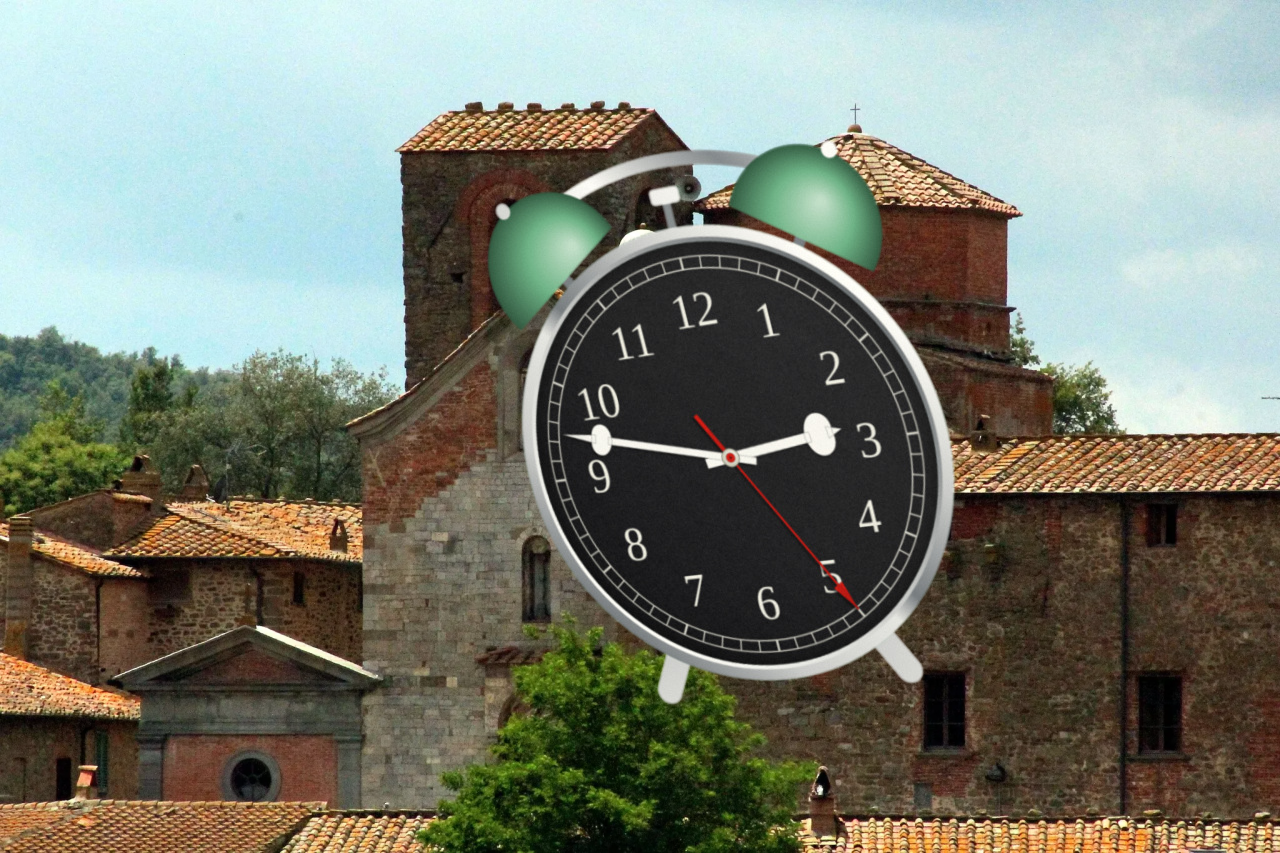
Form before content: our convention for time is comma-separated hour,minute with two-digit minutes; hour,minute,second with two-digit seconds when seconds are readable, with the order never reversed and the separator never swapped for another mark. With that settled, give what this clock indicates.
2,47,25
